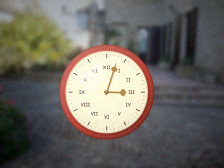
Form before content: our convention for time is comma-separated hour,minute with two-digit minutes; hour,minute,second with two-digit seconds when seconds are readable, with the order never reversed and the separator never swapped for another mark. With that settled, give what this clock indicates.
3,03
